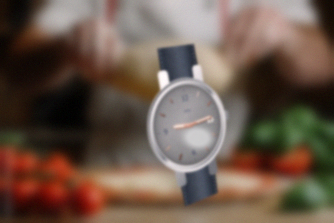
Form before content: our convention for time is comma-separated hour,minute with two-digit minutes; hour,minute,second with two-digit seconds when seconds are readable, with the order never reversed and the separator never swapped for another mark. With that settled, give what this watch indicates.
9,14
